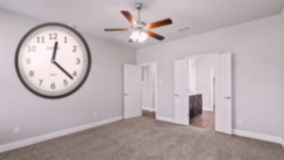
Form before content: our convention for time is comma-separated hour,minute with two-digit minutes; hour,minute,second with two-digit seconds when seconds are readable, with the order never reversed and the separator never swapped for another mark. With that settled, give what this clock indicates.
12,22
